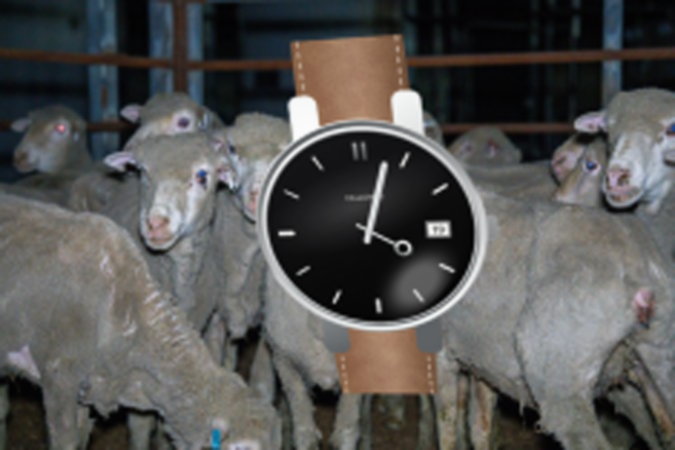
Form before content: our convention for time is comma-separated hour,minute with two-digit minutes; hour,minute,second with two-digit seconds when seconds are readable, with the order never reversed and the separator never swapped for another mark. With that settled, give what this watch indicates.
4,03
